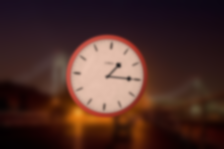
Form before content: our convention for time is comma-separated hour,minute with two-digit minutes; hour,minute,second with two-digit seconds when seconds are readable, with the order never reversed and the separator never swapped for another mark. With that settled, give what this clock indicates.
1,15
